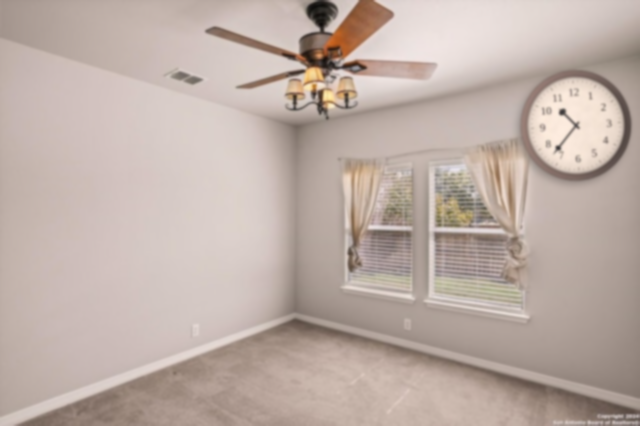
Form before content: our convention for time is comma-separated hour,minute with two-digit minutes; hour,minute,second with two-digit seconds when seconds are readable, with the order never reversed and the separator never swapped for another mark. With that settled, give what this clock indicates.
10,37
